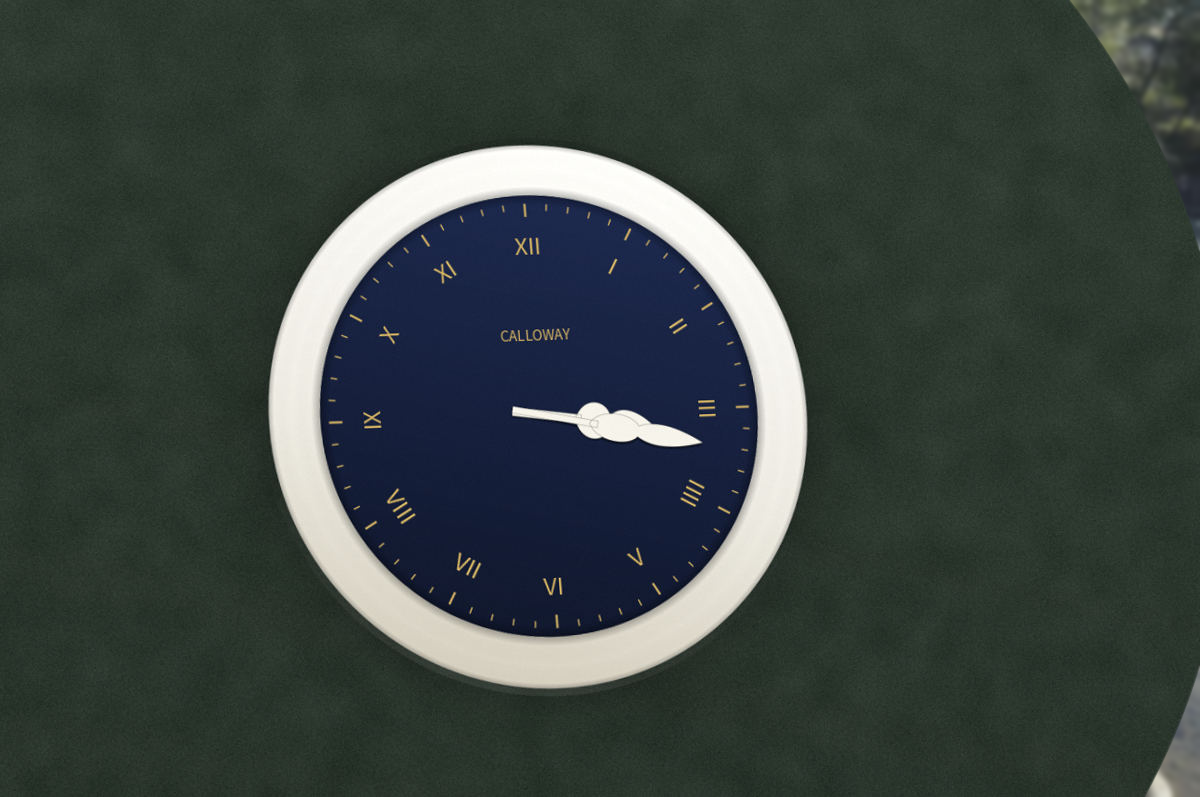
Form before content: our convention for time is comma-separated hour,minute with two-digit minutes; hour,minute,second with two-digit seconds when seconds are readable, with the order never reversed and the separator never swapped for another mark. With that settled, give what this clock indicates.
3,17
